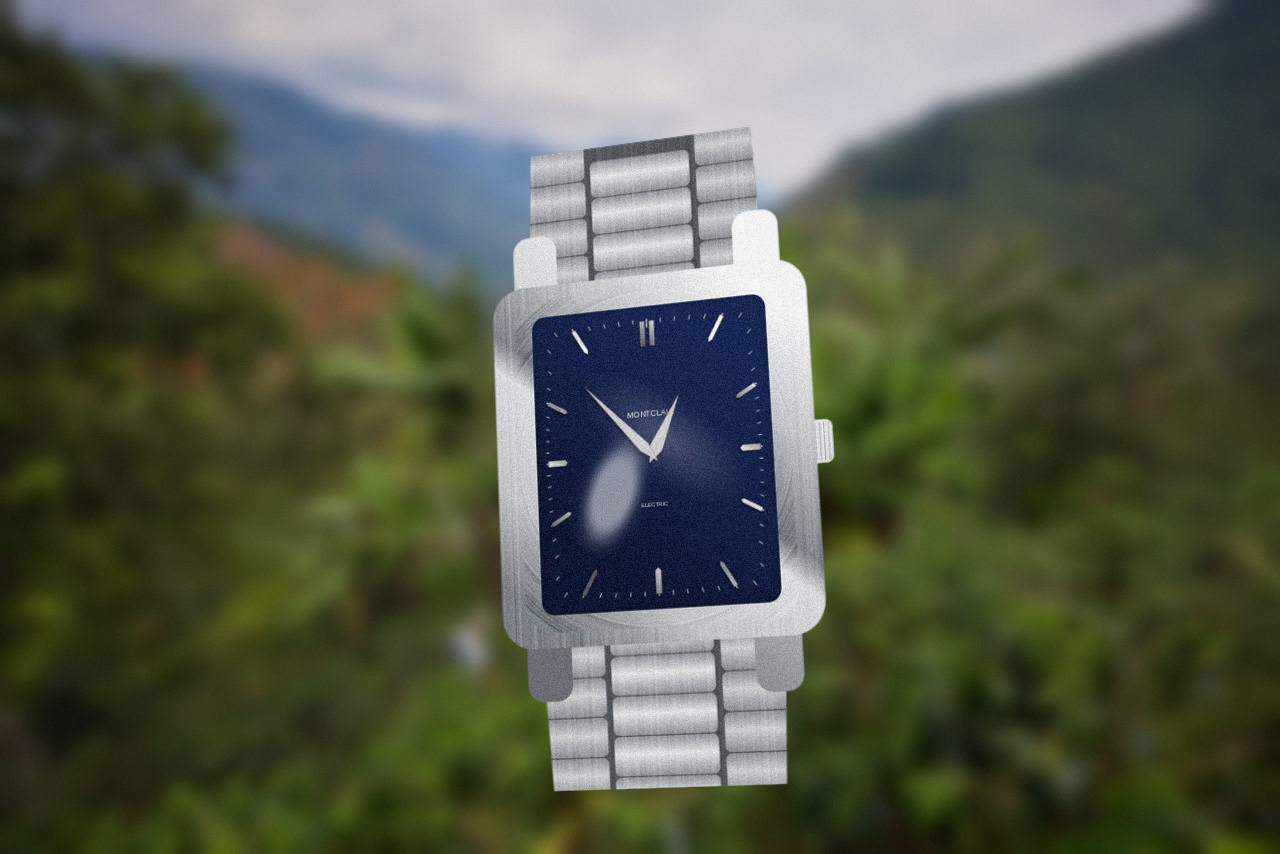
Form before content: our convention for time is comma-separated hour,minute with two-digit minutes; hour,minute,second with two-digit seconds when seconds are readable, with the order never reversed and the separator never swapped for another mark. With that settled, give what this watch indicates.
12,53
